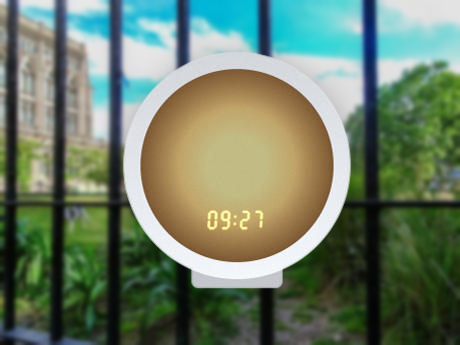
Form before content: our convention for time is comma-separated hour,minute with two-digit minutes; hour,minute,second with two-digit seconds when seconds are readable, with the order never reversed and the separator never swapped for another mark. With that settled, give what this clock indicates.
9,27
